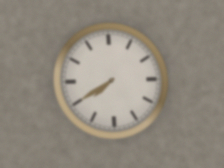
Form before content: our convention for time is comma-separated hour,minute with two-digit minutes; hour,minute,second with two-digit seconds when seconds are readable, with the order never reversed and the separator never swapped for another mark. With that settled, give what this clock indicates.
7,40
